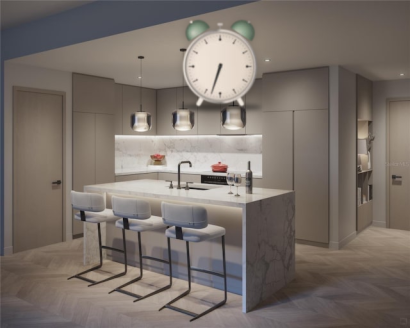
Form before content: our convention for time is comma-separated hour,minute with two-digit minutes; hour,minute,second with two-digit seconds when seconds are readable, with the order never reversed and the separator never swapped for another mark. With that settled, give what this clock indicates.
6,33
